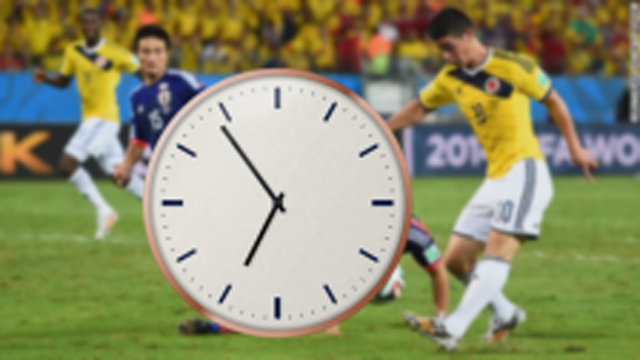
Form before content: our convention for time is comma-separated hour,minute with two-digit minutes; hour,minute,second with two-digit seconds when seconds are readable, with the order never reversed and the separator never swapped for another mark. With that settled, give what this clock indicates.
6,54
